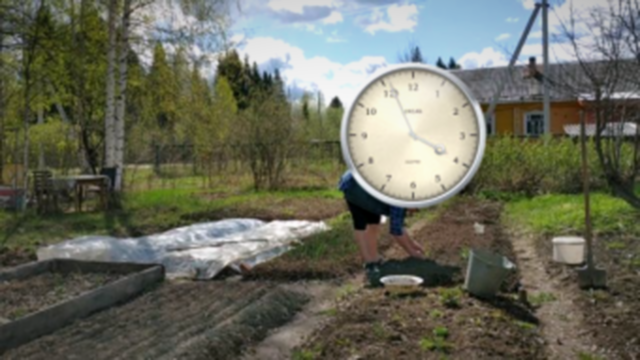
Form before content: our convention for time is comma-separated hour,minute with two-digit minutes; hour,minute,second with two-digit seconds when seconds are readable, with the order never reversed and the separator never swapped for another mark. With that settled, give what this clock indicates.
3,56
